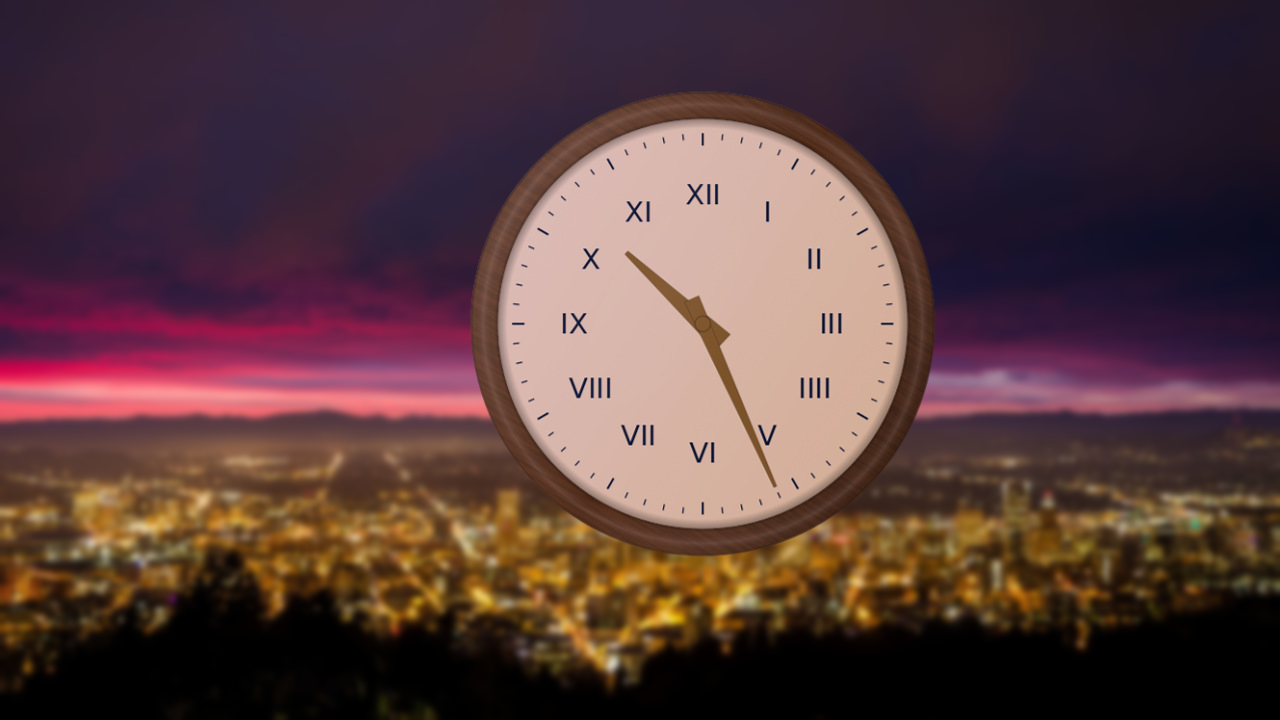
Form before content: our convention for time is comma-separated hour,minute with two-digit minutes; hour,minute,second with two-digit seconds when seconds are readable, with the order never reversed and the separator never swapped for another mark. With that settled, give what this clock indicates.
10,26
